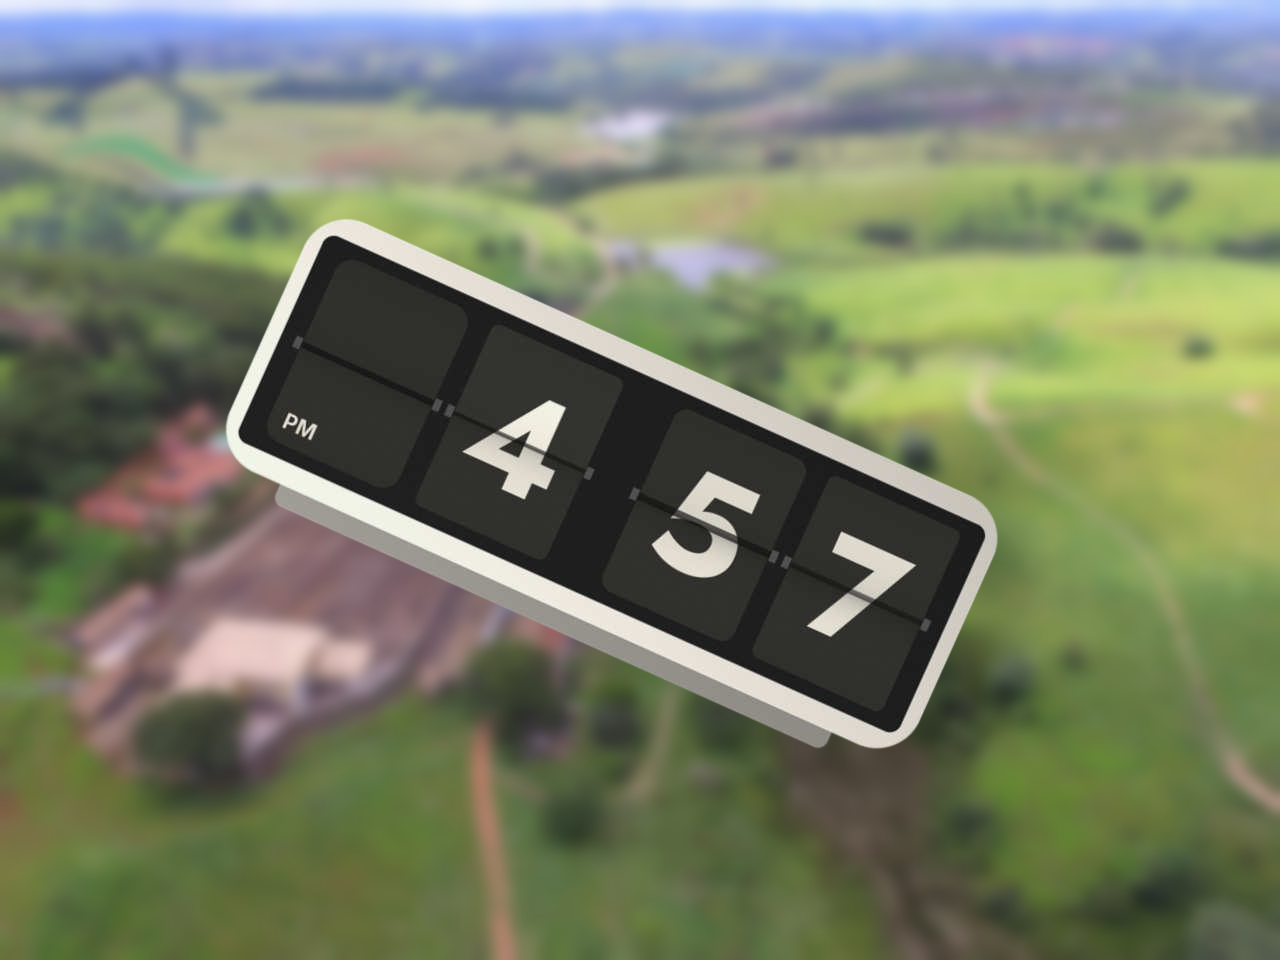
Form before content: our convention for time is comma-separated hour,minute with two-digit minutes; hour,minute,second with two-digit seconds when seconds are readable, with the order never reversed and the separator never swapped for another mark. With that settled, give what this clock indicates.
4,57
